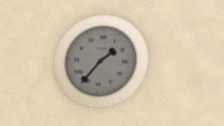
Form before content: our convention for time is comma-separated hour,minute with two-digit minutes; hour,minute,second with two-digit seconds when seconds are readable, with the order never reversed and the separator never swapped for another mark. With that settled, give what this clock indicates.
1,36
